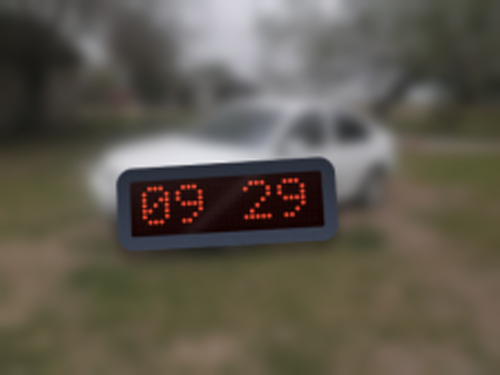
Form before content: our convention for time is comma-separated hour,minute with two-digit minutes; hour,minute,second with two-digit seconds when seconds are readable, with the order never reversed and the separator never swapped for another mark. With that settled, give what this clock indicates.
9,29
